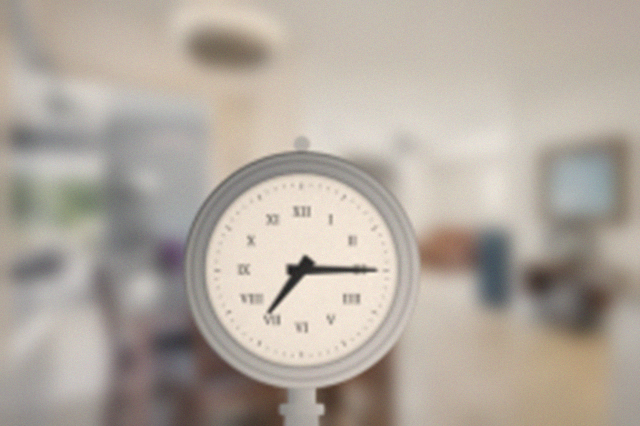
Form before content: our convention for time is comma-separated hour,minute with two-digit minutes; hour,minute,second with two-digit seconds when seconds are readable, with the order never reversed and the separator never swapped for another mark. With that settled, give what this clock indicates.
7,15
